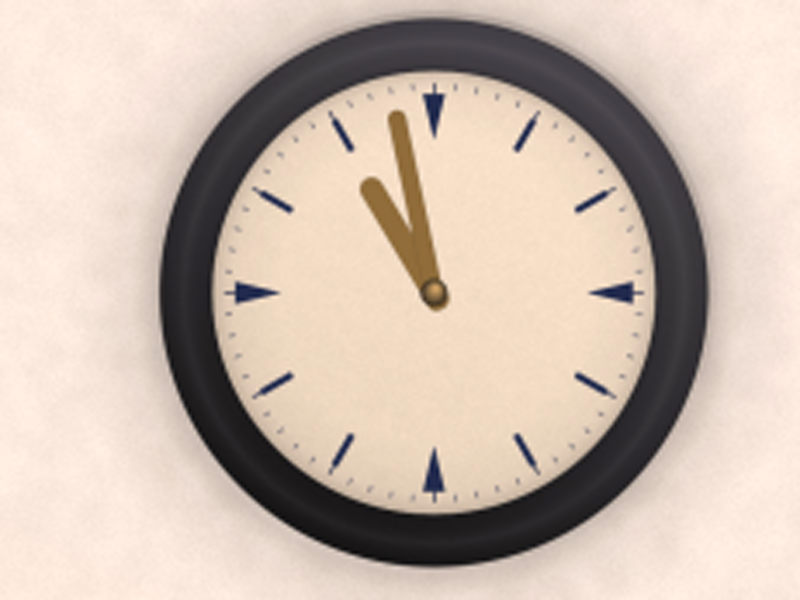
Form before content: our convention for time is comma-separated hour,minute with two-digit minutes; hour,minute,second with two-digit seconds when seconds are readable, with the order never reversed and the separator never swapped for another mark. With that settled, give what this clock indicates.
10,58
